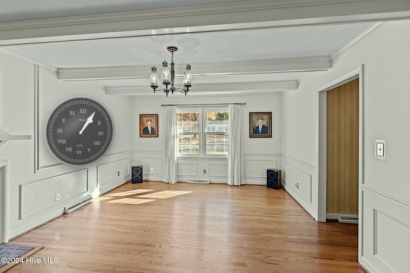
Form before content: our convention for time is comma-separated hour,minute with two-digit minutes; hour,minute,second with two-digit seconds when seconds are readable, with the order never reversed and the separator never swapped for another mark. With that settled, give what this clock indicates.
1,05
